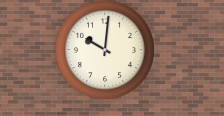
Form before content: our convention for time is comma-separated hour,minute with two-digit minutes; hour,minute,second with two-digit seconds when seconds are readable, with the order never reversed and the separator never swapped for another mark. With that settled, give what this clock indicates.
10,01
